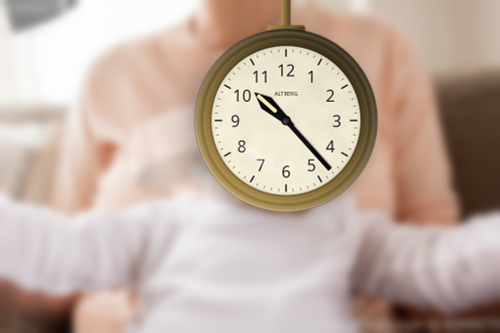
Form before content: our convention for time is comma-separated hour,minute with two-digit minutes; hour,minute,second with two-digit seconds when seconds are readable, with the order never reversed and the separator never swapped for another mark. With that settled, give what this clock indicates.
10,23
